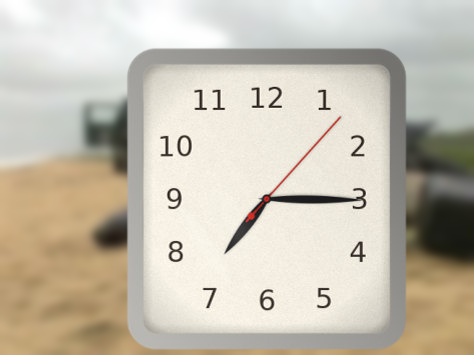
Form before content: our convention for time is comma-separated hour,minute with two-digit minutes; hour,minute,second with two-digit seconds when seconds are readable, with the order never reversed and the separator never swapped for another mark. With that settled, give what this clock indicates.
7,15,07
